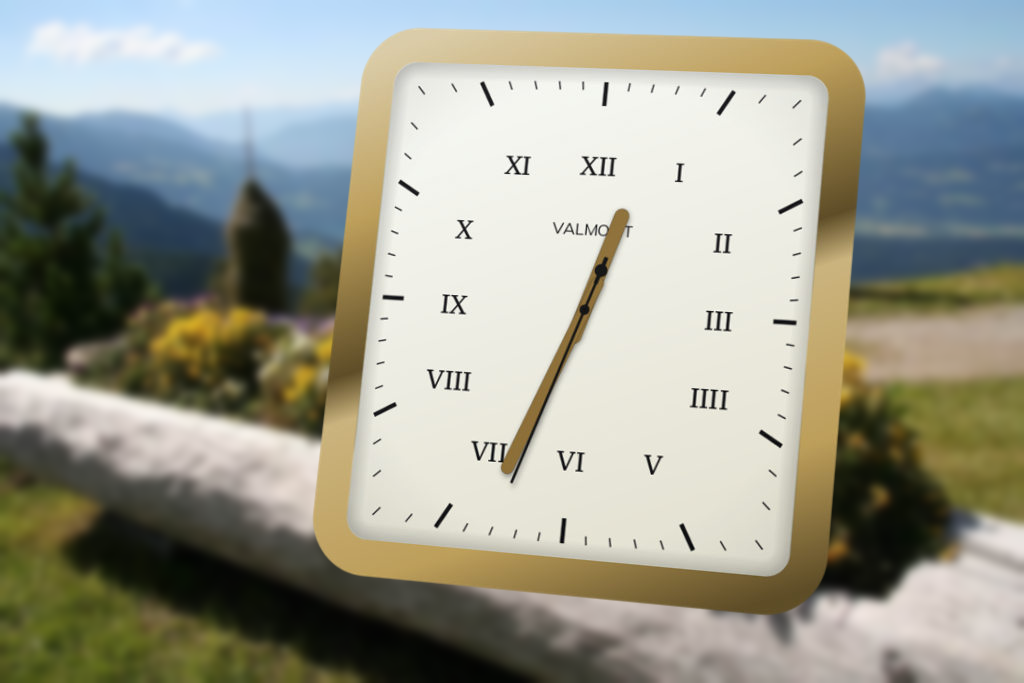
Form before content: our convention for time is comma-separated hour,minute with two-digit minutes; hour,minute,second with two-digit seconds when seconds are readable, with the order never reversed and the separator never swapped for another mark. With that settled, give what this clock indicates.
12,33,33
